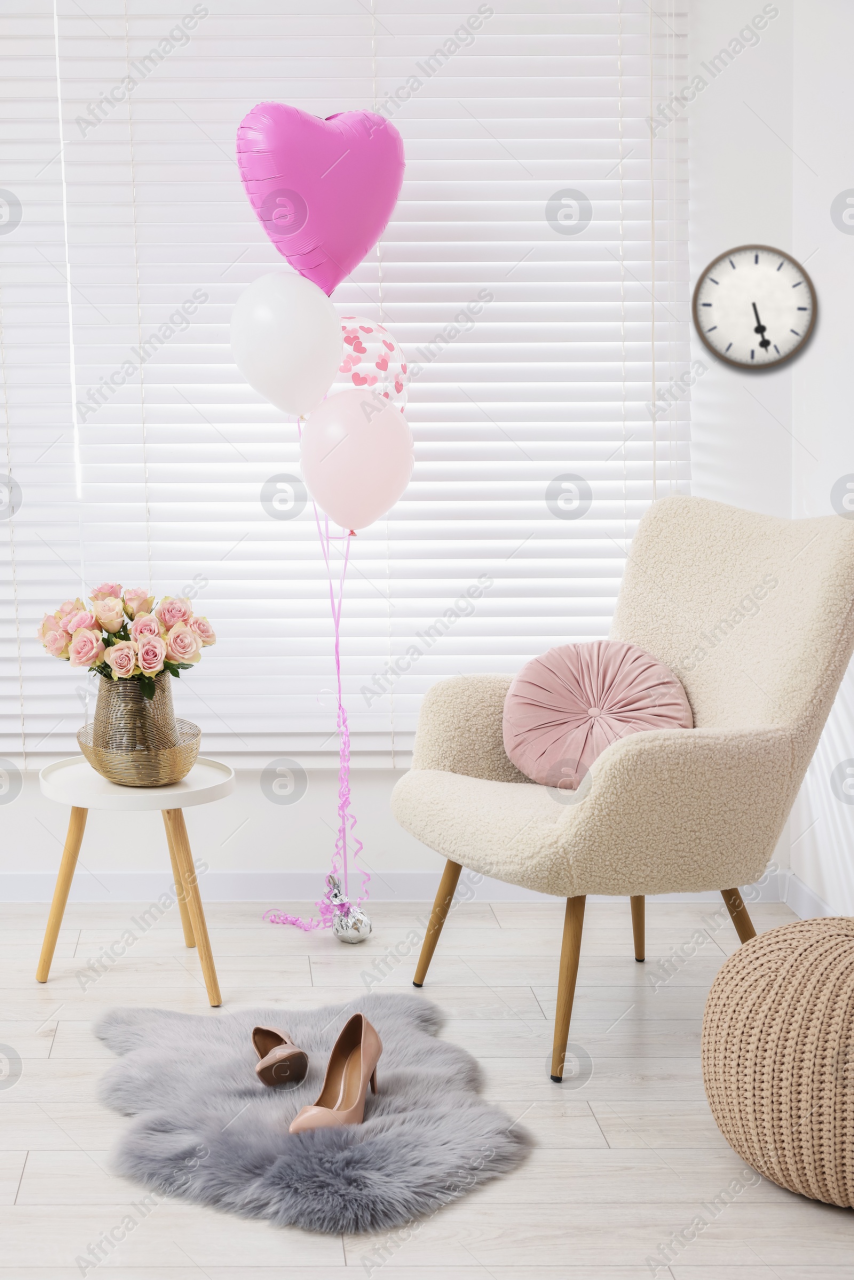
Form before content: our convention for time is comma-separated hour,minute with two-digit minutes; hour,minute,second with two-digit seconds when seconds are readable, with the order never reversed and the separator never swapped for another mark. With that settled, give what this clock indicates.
5,27
